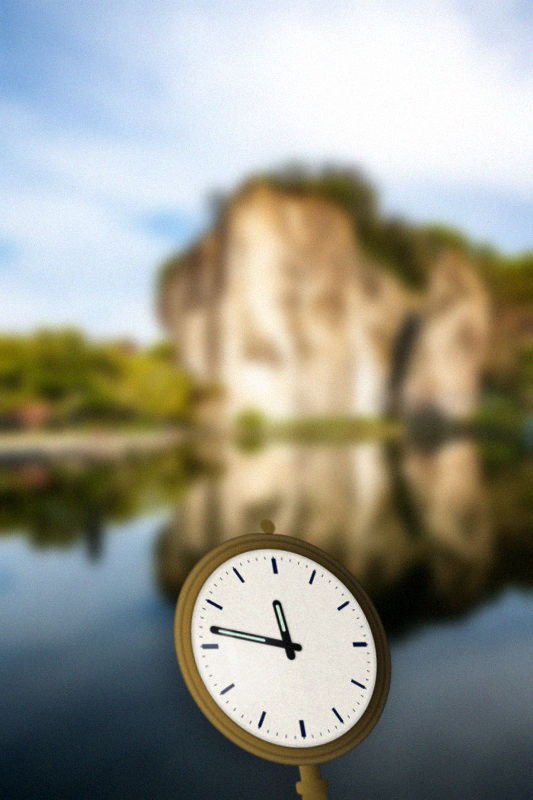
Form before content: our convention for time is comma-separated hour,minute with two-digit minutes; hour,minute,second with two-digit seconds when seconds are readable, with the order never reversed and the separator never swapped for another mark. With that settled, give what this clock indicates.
11,47
